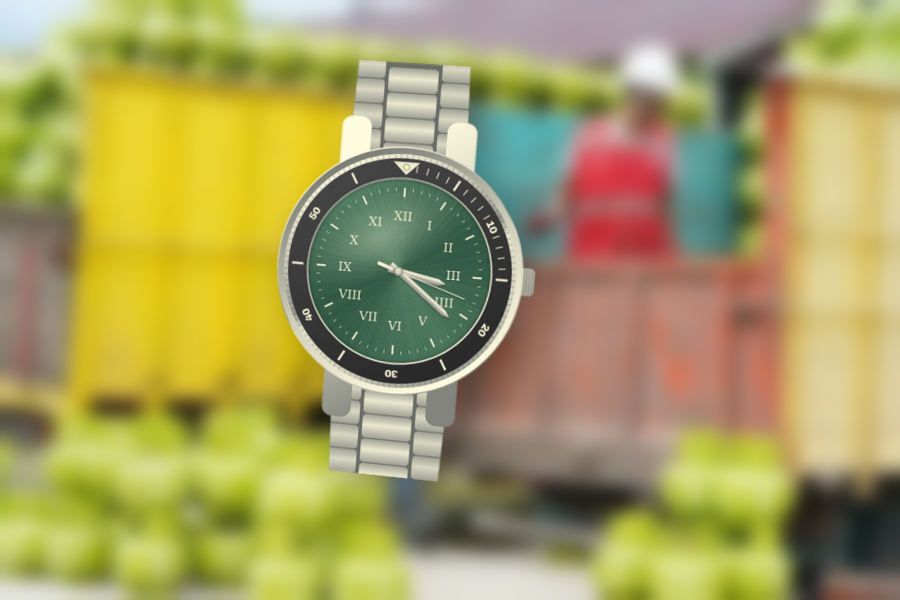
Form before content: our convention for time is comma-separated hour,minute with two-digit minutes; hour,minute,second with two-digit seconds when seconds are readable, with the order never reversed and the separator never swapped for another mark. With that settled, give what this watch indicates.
3,21,18
